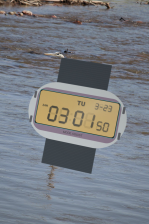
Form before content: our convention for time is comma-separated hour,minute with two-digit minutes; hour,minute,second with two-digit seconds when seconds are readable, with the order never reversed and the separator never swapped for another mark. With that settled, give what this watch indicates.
3,01,50
